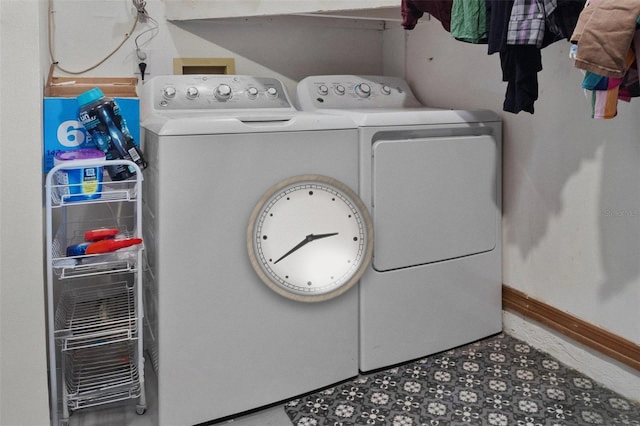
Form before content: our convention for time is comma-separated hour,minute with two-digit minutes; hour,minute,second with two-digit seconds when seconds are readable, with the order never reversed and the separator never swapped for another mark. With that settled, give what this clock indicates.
2,39
